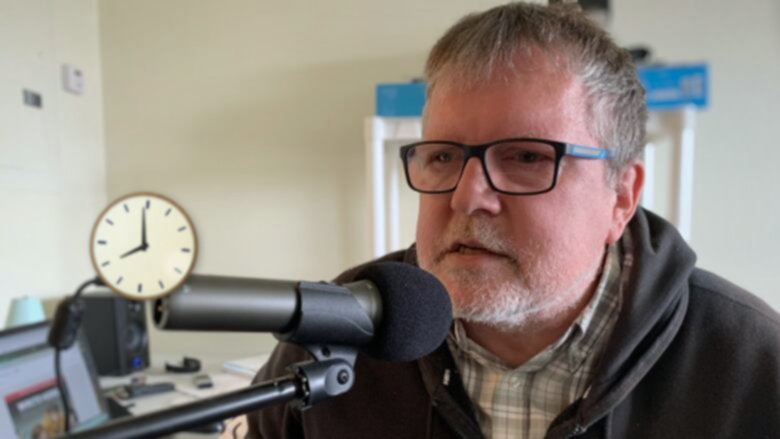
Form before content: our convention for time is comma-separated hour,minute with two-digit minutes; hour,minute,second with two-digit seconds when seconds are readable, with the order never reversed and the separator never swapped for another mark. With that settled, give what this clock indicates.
7,59
